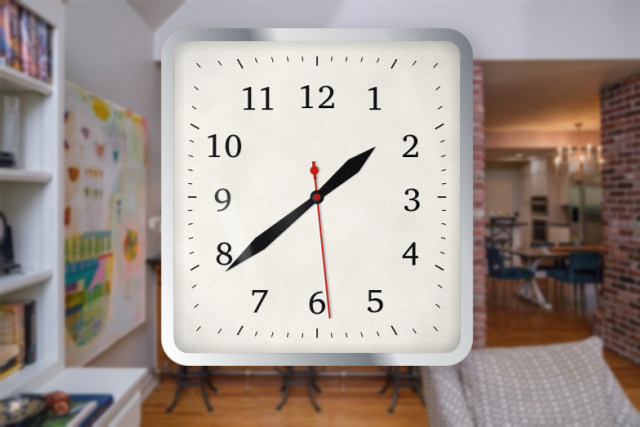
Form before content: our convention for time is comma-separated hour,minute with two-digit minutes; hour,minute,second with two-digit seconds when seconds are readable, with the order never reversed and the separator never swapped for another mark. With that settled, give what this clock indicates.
1,38,29
